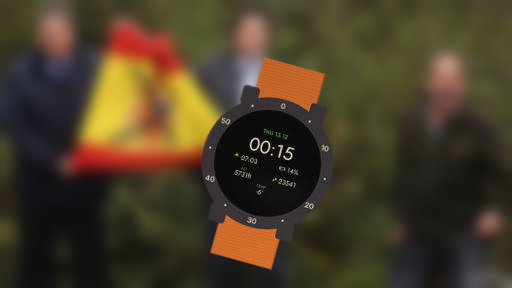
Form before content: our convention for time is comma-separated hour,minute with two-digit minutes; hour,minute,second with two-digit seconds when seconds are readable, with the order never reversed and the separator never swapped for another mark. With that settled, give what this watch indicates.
0,15
